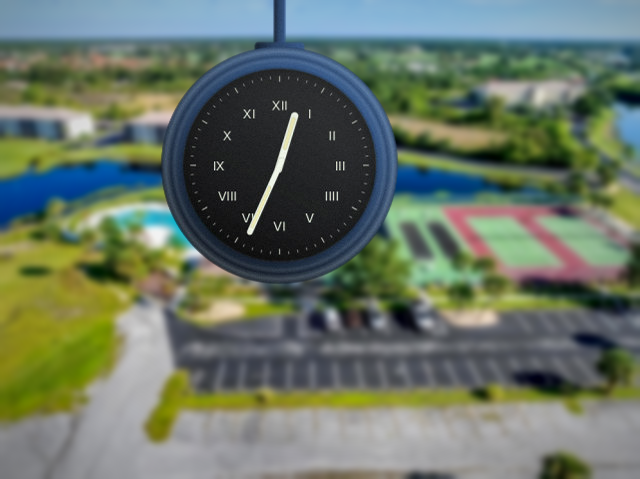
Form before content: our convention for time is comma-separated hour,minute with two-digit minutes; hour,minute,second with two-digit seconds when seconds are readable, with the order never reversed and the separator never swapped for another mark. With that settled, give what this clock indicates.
12,34
